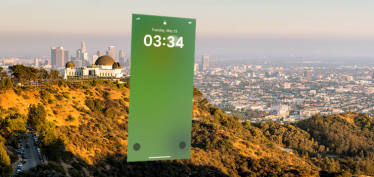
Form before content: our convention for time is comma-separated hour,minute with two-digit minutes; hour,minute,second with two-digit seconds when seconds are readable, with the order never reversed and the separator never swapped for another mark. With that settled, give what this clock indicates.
3,34
